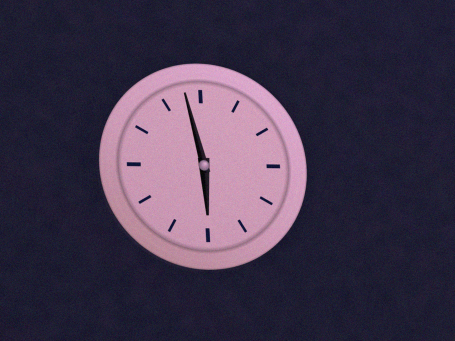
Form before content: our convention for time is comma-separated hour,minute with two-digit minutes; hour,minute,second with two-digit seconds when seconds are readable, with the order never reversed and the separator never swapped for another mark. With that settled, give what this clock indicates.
5,58
